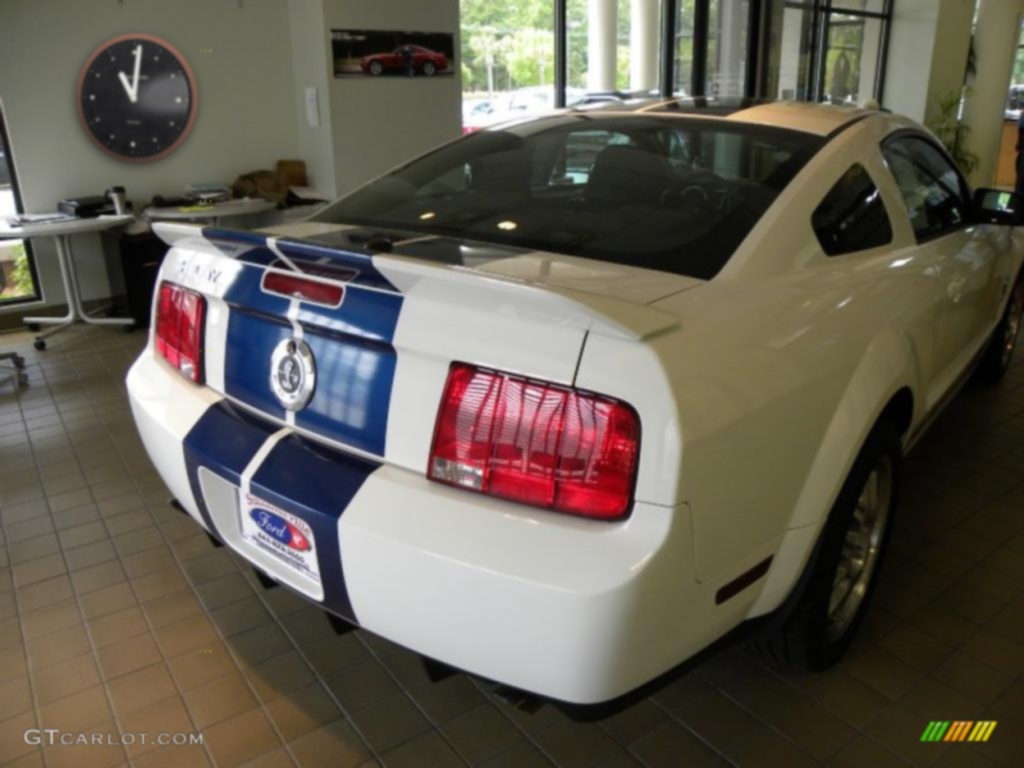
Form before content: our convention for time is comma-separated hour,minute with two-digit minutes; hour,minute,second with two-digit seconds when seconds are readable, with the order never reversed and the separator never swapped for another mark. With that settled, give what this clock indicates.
11,01
